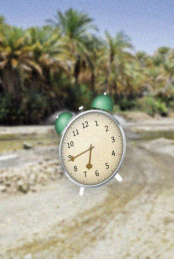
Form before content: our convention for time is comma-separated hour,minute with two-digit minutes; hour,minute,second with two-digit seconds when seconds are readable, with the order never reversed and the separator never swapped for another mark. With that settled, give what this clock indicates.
6,44
